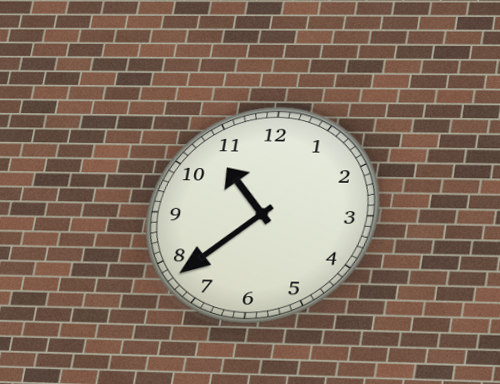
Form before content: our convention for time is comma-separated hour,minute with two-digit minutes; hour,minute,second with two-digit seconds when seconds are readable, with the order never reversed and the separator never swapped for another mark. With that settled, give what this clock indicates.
10,38
